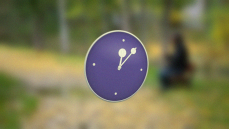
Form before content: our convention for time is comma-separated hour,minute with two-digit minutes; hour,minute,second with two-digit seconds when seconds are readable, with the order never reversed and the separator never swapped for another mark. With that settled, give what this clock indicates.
12,06
